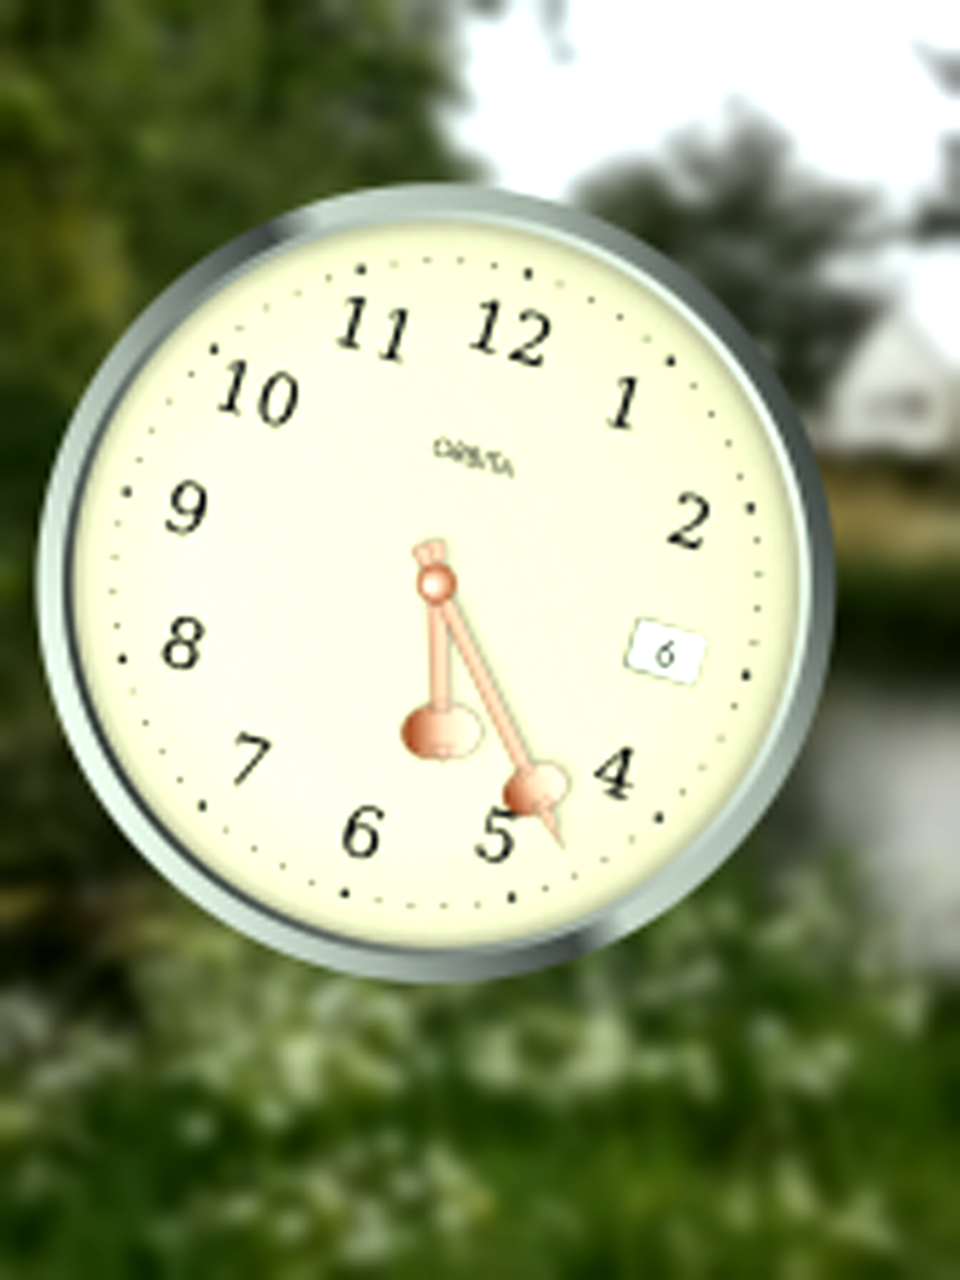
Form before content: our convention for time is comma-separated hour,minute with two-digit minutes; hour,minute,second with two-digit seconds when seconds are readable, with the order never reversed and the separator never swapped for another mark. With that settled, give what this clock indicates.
5,23
